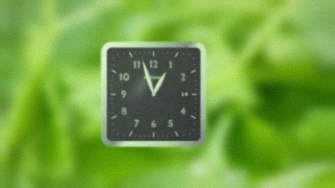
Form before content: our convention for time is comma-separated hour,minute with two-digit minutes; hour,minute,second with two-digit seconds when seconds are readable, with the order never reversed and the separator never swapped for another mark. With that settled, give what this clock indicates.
12,57
